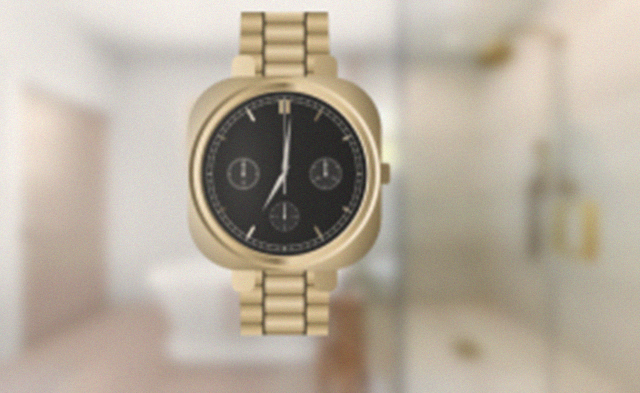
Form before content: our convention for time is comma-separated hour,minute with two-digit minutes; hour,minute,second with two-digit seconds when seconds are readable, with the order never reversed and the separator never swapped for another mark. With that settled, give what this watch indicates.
7,01
